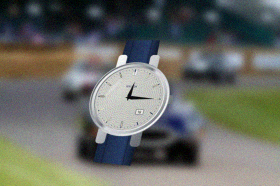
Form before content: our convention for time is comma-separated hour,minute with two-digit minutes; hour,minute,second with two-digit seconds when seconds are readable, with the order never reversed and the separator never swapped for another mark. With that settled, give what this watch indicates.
12,15
